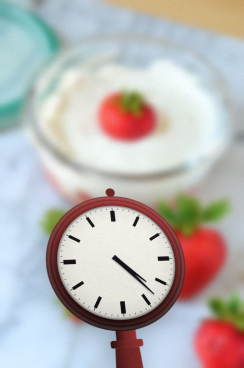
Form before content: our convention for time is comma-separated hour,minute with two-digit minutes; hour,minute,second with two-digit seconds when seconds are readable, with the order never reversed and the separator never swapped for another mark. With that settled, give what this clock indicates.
4,23
